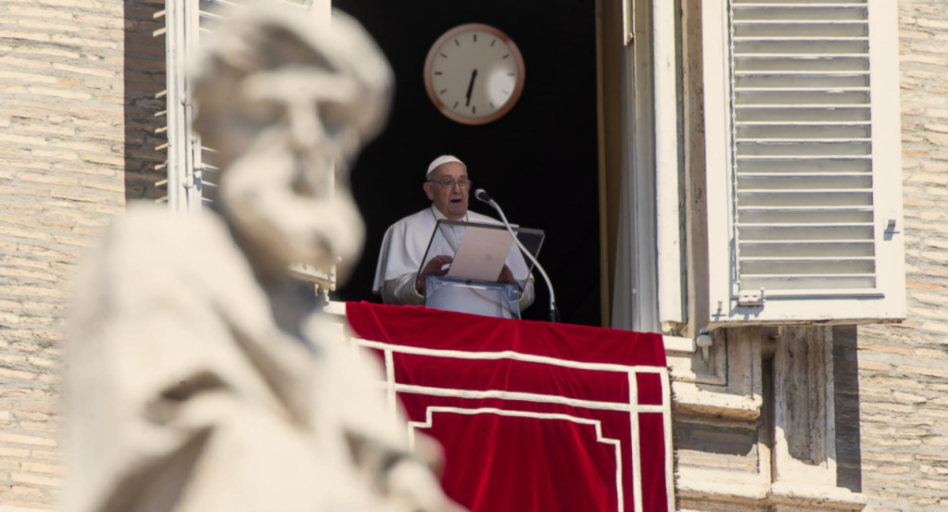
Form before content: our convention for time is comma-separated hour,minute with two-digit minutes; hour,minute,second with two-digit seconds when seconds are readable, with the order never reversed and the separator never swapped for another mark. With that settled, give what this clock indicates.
6,32
